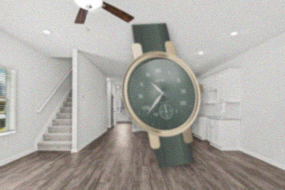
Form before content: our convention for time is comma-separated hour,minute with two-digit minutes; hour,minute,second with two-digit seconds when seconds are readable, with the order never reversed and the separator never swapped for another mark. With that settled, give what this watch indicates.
10,38
